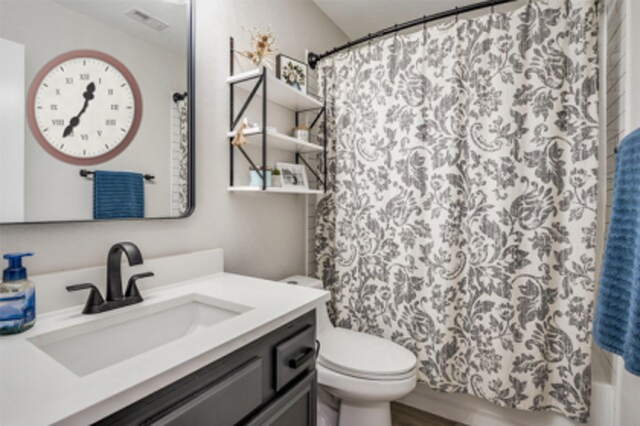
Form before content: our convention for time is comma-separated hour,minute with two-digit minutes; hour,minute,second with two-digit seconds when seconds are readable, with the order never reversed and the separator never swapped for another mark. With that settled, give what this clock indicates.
12,36
